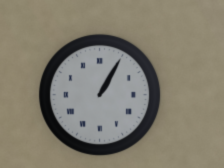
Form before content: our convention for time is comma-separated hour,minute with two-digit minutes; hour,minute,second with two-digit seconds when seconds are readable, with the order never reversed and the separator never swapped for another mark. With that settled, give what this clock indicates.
1,05
